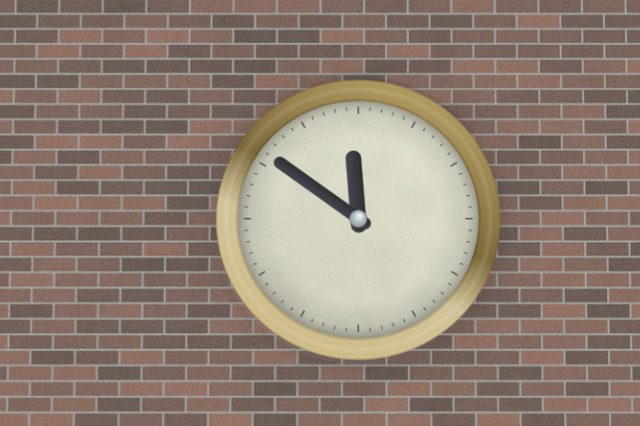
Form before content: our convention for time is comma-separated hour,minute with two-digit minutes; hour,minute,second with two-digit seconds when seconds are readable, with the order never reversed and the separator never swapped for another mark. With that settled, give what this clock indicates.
11,51
